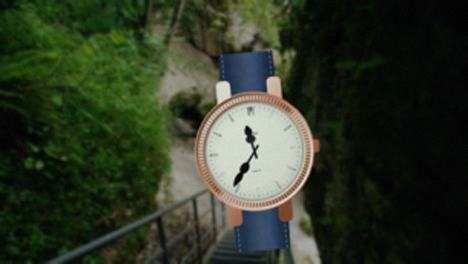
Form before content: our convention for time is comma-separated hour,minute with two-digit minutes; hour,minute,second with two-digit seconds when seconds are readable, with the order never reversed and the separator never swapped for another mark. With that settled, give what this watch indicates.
11,36
